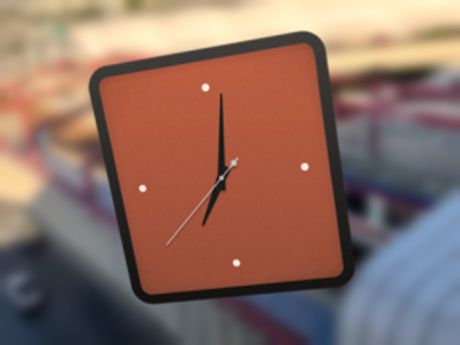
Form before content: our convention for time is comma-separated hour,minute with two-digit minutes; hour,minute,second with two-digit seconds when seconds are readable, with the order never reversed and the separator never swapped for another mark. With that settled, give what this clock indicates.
7,01,38
